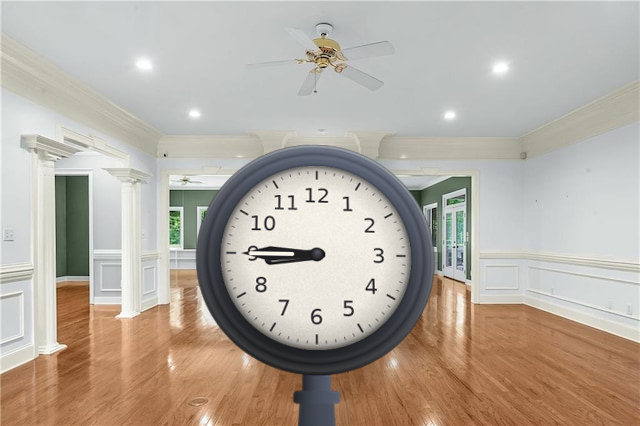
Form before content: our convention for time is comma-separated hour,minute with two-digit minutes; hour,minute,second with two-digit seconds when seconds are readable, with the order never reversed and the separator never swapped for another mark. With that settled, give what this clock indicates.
8,45
